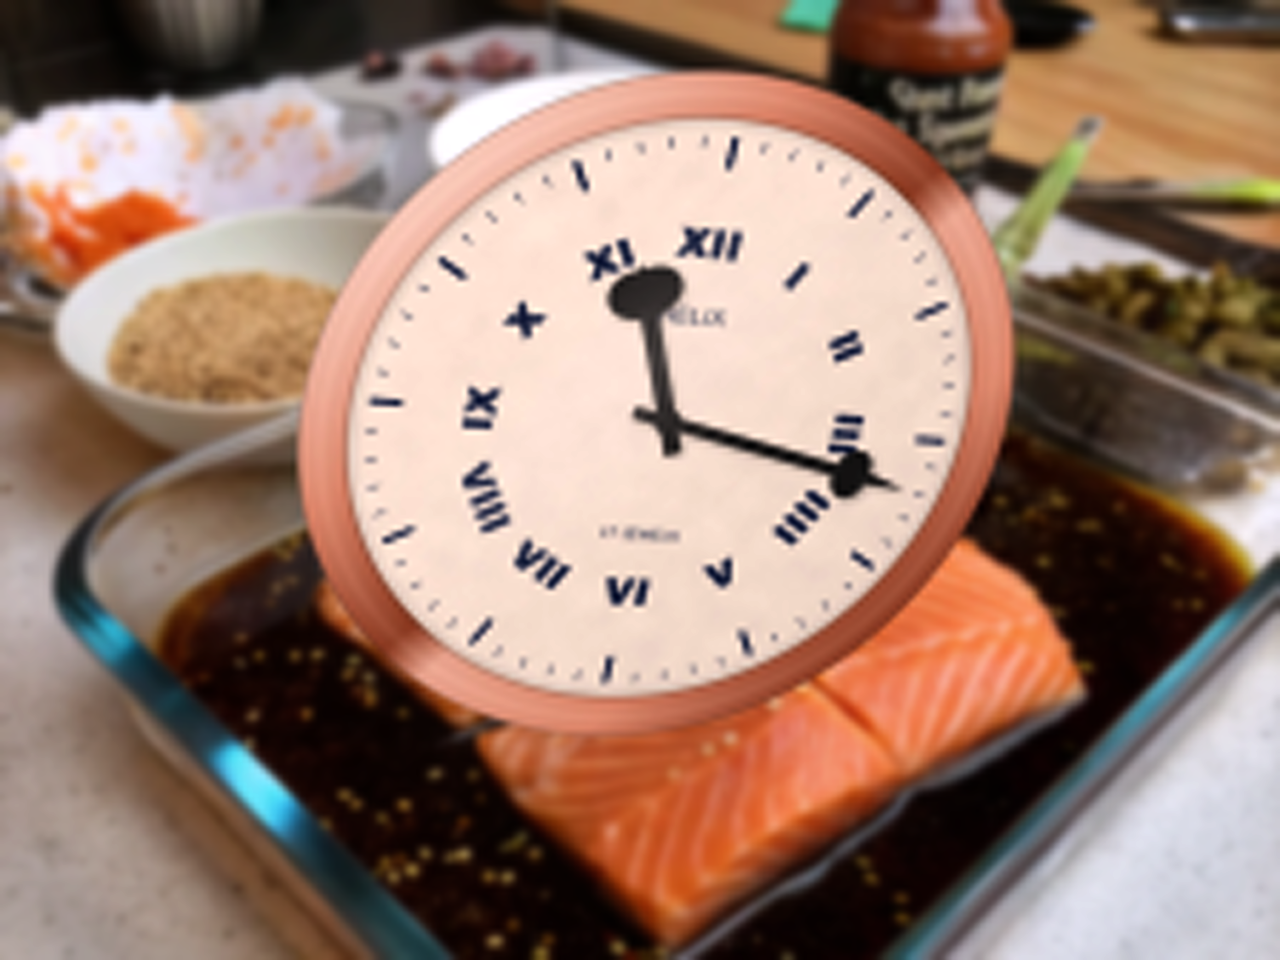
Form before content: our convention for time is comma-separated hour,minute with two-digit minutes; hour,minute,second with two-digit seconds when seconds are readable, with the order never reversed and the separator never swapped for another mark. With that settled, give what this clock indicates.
11,17
